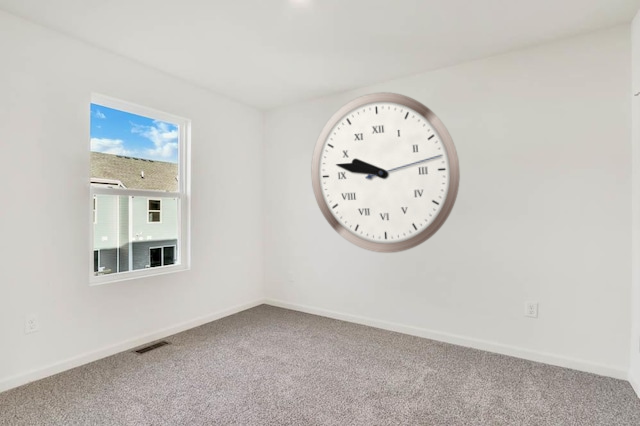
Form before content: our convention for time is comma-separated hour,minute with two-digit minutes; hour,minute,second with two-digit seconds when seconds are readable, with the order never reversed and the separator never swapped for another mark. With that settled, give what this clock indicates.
9,47,13
